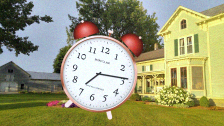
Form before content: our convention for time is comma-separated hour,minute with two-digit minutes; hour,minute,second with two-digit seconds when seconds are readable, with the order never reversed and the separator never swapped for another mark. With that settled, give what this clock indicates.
7,14
